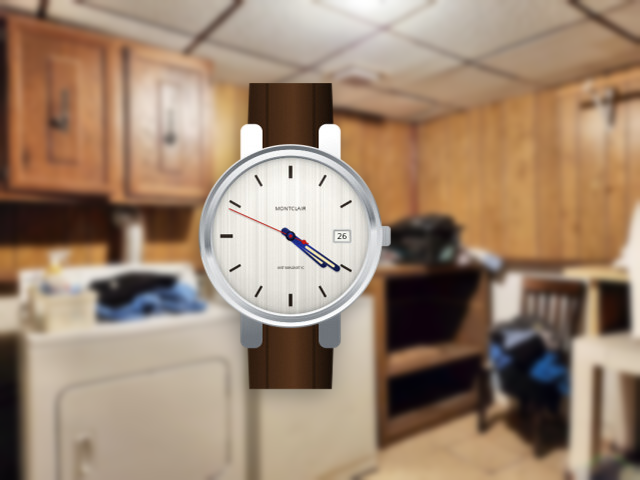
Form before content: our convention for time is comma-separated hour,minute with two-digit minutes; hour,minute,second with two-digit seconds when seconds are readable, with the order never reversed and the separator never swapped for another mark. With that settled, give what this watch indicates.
4,20,49
